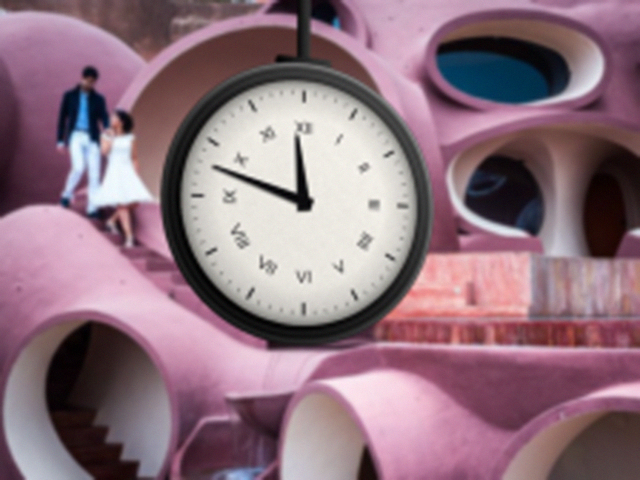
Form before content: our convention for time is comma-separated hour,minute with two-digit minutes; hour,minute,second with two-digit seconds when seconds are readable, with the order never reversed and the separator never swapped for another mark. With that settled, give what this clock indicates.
11,48
